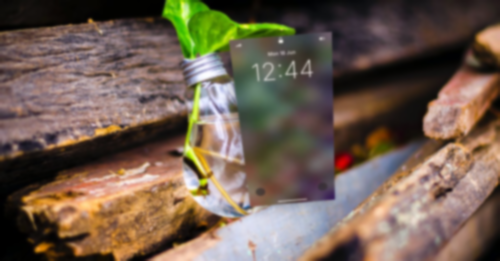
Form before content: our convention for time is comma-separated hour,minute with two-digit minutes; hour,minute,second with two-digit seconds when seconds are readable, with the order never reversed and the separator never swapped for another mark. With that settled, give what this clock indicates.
12,44
